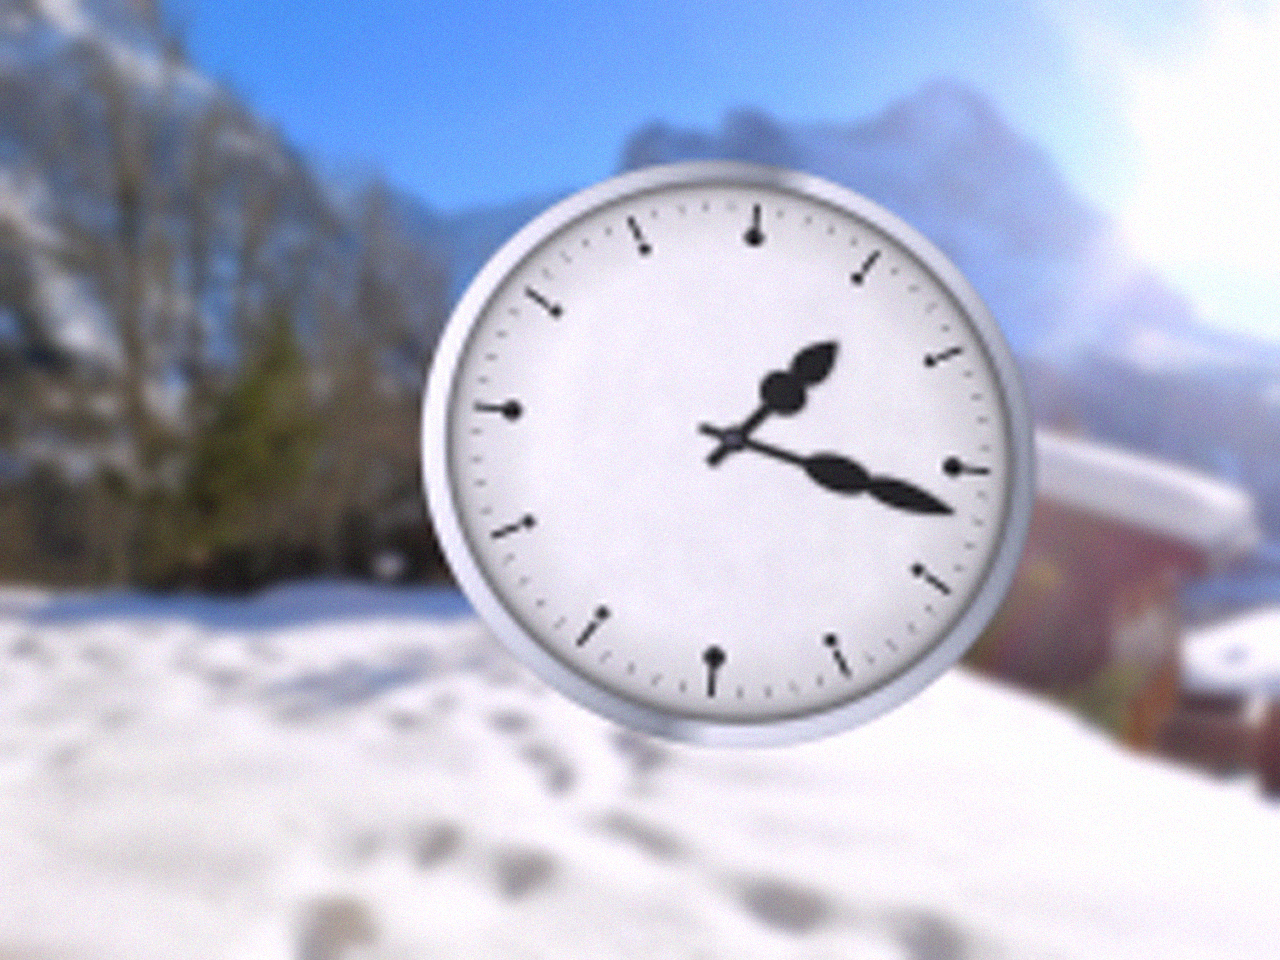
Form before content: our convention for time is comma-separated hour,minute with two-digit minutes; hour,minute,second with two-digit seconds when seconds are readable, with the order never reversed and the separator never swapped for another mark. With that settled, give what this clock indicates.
1,17
